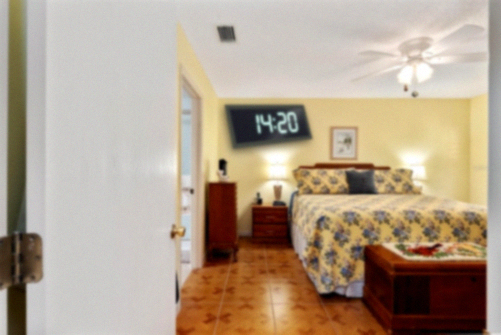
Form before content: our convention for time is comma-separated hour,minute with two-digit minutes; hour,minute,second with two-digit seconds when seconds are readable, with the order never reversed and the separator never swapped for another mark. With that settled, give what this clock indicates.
14,20
